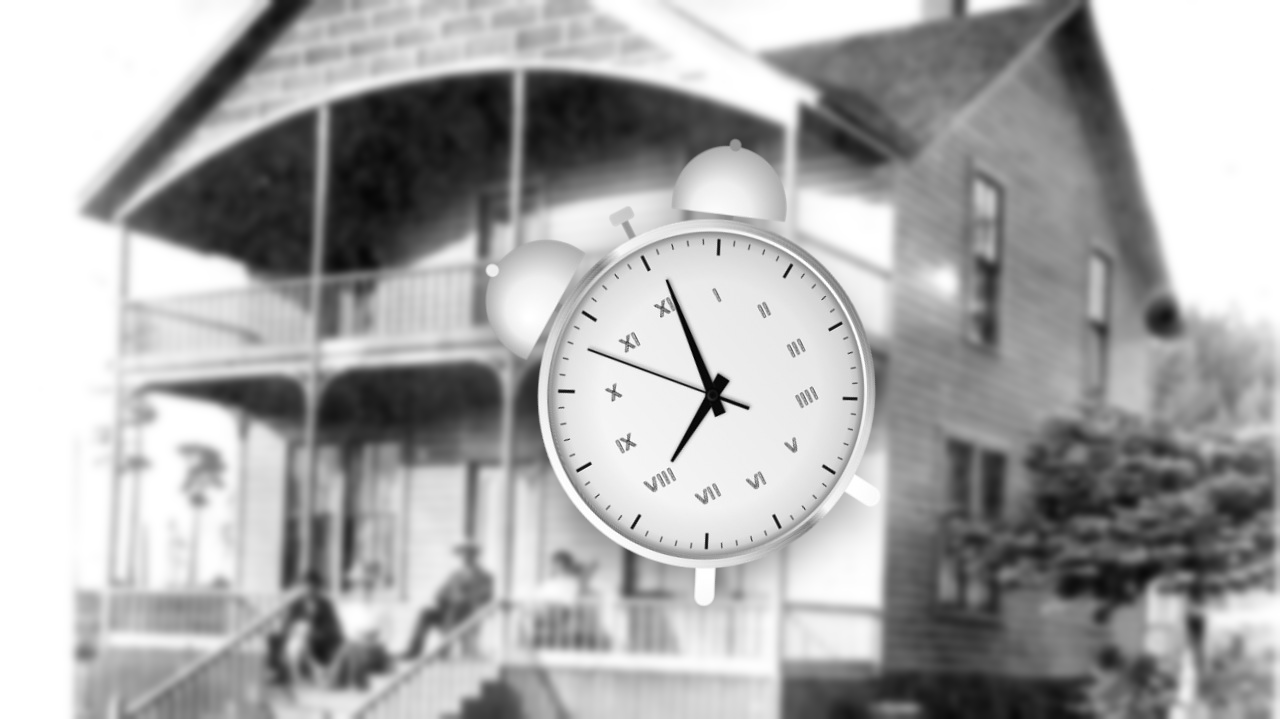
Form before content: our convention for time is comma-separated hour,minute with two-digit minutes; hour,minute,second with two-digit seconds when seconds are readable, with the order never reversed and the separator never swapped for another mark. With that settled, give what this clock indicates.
8,00,53
